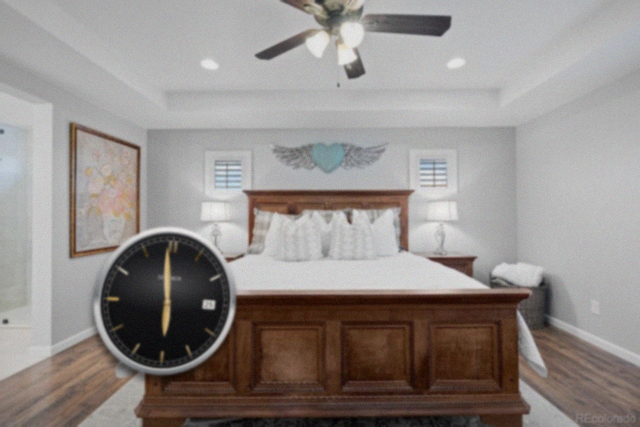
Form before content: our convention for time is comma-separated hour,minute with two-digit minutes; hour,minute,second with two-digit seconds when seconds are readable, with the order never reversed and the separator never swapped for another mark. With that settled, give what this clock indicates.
5,59
